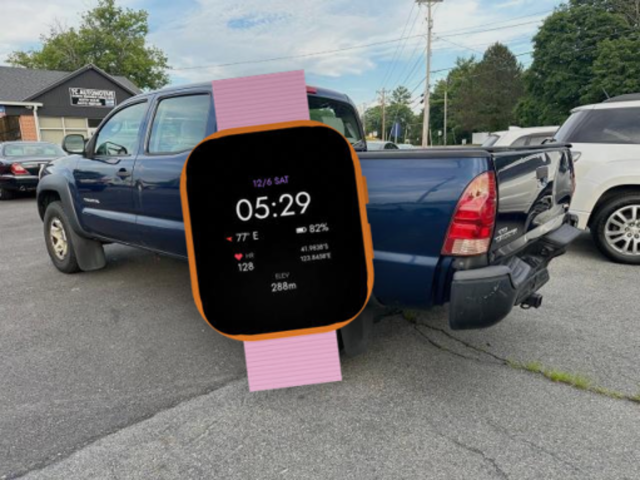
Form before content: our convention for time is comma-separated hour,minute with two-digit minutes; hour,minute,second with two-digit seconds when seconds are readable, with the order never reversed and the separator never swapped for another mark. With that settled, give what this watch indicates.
5,29
